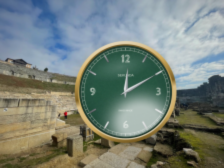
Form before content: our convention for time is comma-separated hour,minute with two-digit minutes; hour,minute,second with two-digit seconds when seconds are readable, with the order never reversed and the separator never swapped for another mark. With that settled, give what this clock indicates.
12,10
